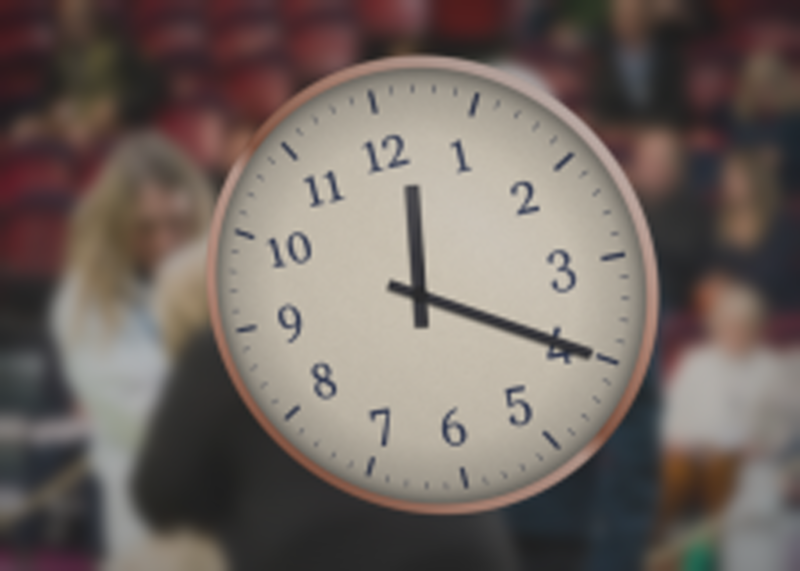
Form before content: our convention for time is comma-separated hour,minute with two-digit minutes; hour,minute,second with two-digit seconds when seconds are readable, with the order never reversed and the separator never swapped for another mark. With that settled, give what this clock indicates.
12,20
